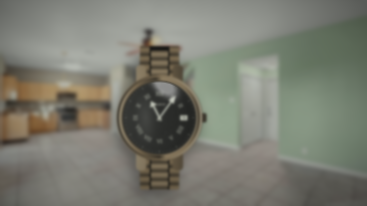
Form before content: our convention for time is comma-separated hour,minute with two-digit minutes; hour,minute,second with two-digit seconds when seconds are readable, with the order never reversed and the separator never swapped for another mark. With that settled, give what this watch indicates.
11,06
